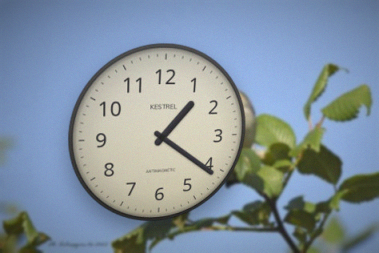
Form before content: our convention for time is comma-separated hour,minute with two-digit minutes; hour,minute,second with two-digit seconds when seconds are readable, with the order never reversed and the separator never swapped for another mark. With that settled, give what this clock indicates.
1,21
